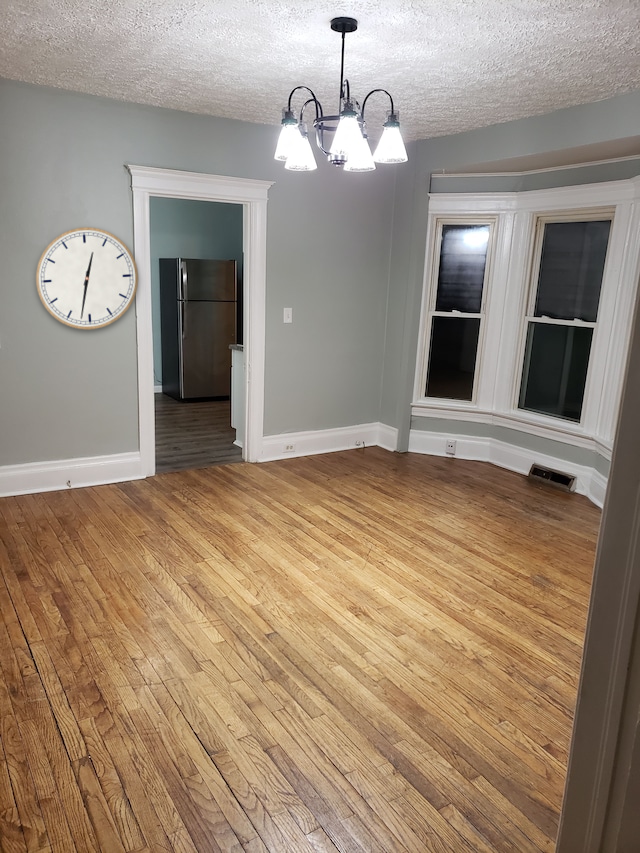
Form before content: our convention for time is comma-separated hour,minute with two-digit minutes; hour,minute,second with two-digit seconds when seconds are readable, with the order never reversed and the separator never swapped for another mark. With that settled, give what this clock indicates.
12,32
